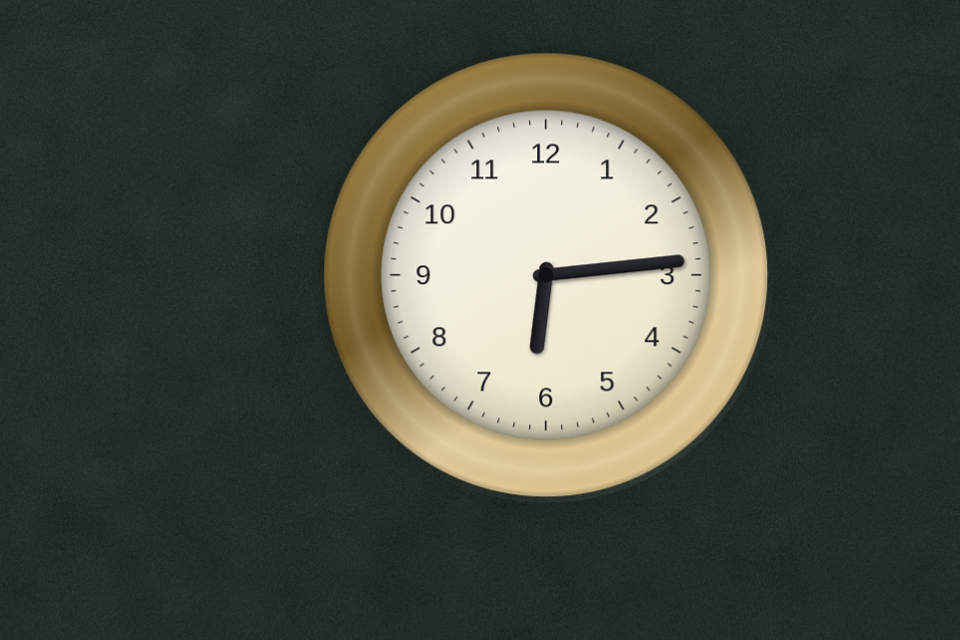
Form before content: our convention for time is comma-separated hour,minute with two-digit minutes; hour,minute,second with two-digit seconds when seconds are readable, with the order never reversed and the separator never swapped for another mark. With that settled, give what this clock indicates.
6,14
